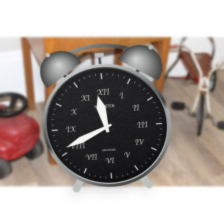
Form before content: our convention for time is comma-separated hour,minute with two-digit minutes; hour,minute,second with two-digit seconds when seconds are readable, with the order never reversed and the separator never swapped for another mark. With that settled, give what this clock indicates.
11,41
